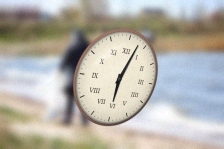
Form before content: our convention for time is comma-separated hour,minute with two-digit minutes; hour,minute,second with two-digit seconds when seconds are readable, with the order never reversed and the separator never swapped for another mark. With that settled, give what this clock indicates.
6,03
